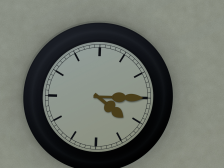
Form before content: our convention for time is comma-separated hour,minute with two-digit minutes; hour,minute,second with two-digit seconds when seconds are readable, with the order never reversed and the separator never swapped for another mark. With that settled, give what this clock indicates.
4,15
